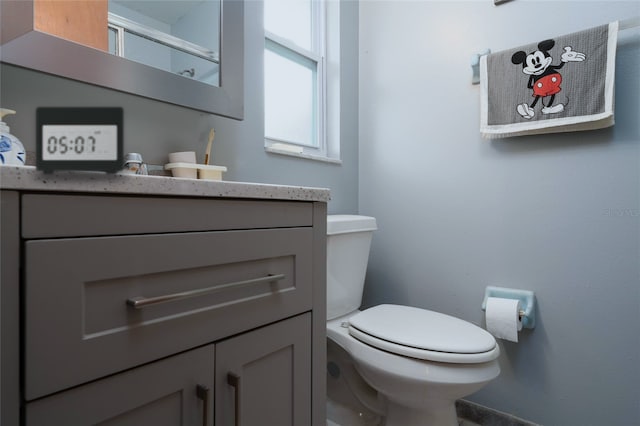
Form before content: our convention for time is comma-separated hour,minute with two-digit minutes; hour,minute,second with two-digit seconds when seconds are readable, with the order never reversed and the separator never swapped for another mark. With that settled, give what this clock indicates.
5,07
